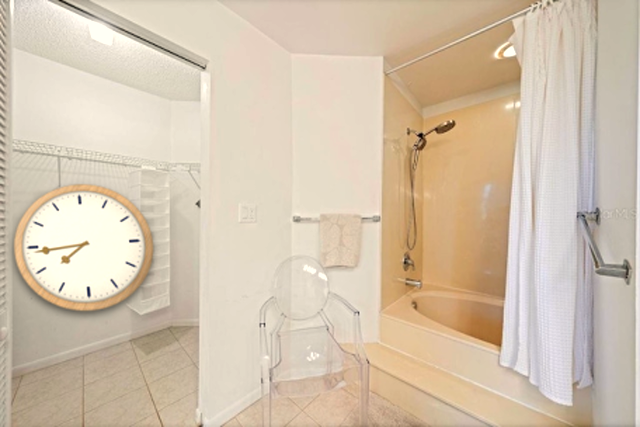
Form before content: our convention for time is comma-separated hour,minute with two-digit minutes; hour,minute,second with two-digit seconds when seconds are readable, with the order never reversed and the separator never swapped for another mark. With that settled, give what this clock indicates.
7,44
